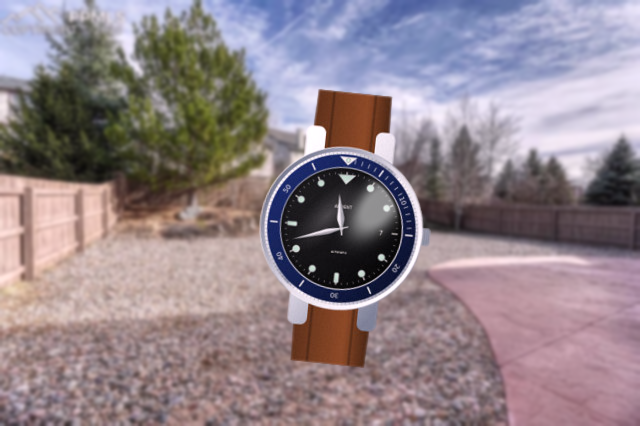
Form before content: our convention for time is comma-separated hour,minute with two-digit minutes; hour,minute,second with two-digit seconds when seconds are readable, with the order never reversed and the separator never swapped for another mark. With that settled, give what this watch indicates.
11,42
